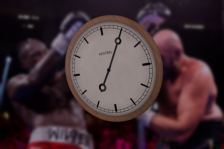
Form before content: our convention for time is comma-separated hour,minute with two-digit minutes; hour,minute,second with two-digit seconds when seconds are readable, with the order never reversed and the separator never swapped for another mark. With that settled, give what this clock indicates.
7,05
